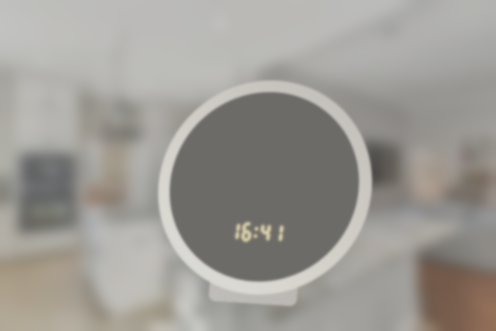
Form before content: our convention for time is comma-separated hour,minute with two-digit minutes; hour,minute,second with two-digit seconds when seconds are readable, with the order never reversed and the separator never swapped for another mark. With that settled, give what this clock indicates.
16,41
